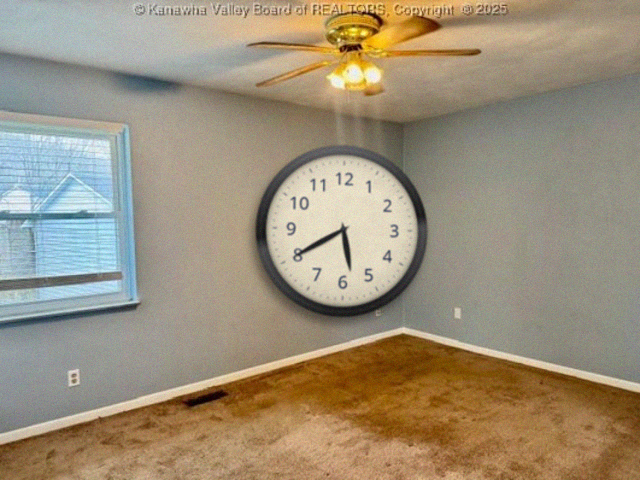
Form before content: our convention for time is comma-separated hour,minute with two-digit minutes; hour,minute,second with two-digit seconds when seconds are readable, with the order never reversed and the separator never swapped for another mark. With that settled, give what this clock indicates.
5,40
